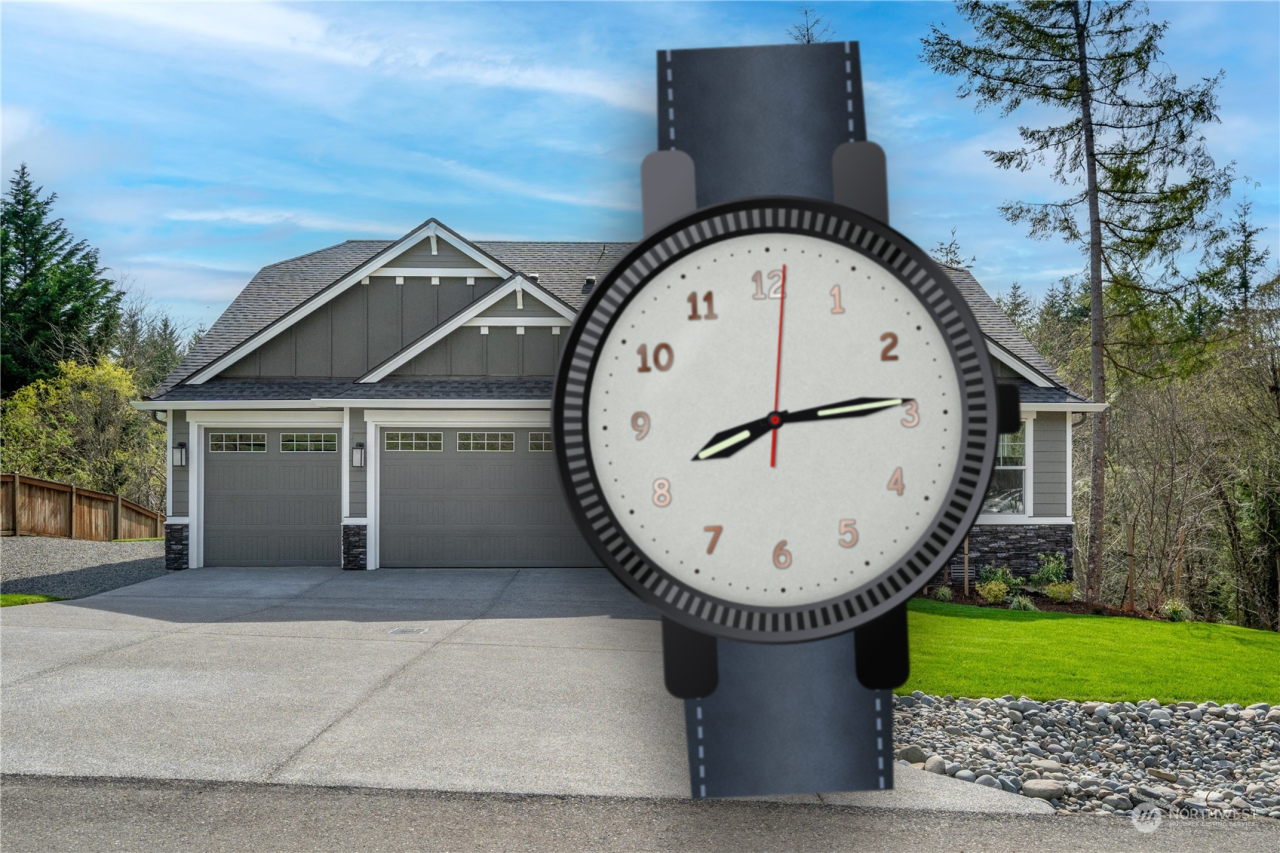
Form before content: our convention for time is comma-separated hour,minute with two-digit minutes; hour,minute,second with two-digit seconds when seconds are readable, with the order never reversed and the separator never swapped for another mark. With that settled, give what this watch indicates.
8,14,01
